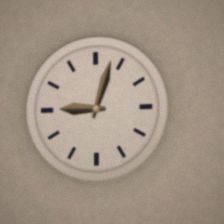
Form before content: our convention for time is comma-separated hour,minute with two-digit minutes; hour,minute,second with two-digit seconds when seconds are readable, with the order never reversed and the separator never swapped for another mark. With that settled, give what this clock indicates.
9,03
